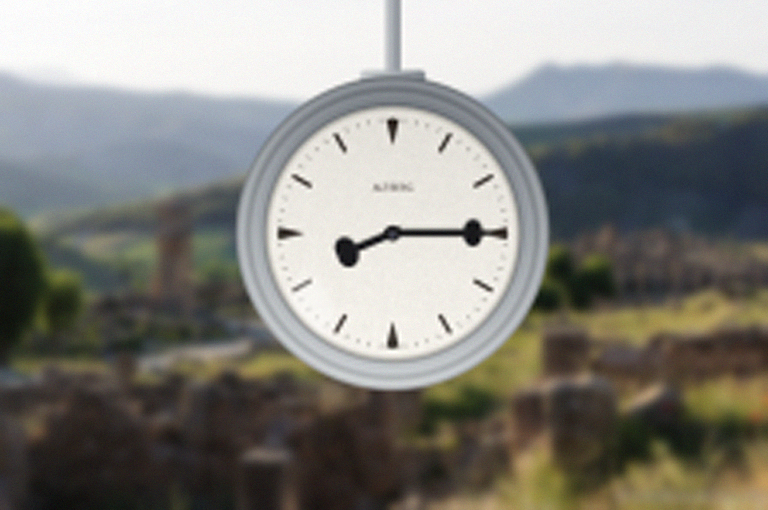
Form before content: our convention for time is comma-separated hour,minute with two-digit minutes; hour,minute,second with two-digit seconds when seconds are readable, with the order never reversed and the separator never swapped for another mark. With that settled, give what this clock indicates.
8,15
